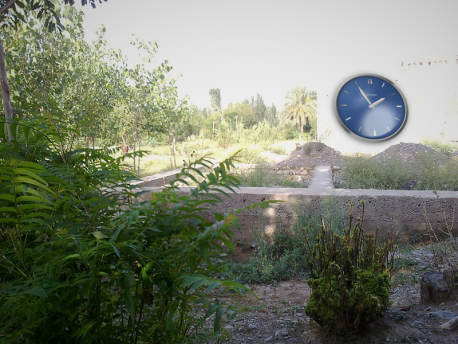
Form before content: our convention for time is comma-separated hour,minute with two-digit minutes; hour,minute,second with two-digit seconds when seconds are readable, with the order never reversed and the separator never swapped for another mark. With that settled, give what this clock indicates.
1,55
